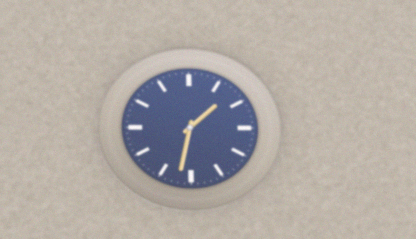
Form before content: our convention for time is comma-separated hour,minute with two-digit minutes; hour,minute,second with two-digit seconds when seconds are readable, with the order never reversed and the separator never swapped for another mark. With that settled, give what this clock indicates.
1,32
